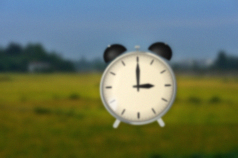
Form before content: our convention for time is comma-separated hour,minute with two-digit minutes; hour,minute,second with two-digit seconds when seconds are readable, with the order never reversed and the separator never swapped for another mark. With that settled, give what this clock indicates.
3,00
